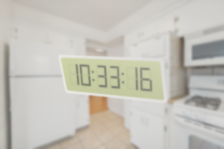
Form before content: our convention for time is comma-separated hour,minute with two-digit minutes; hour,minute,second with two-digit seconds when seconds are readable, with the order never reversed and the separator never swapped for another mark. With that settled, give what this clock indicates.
10,33,16
